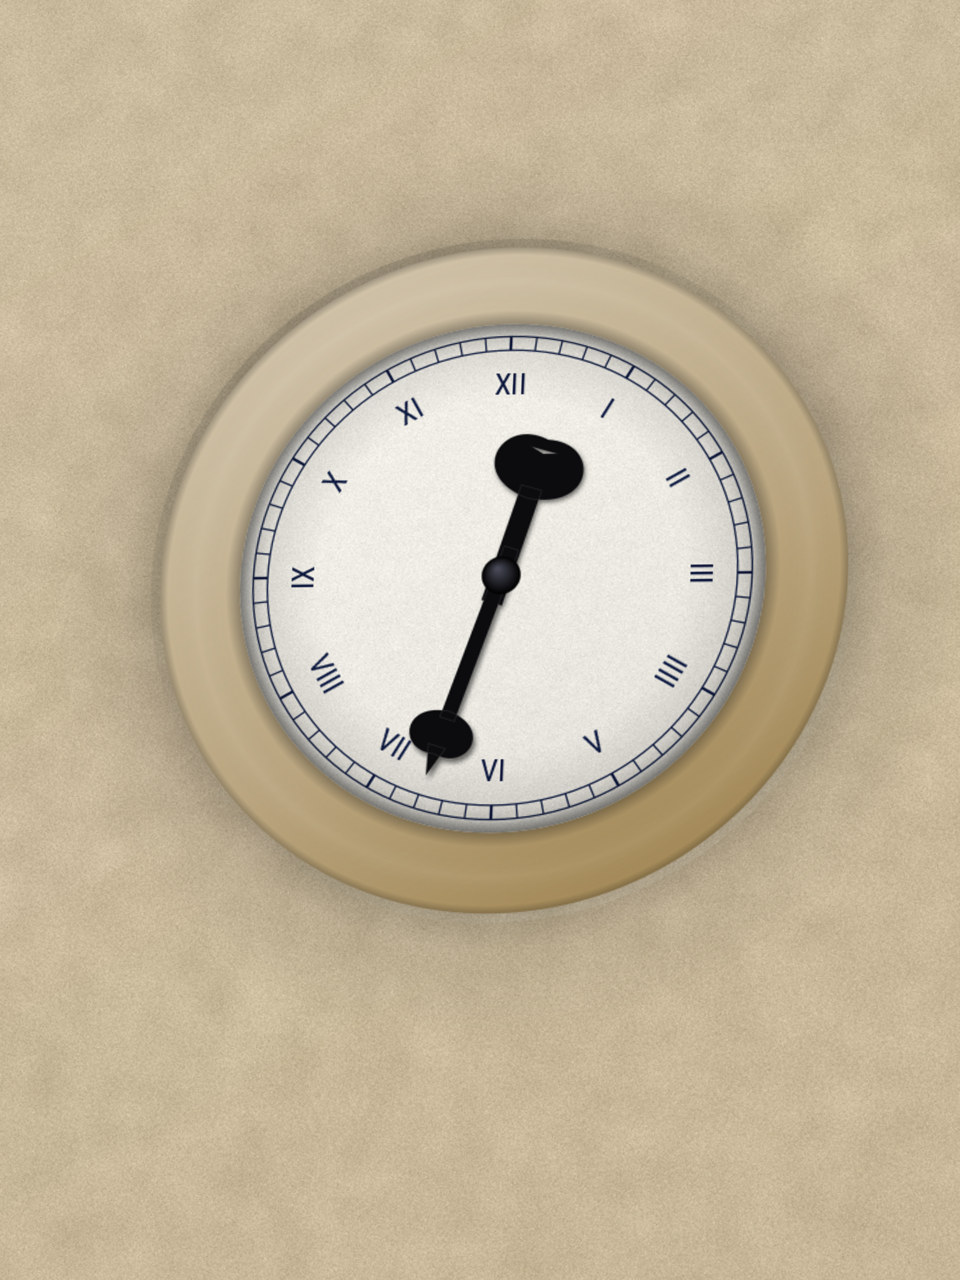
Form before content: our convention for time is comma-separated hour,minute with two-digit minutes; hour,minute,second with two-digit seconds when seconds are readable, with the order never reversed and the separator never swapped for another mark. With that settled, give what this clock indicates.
12,33
